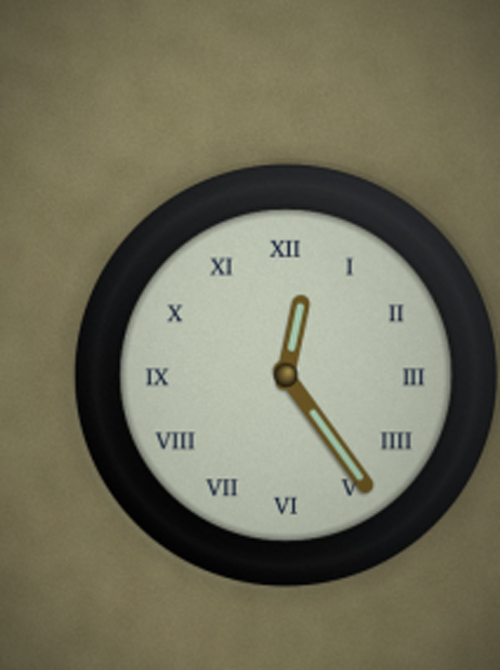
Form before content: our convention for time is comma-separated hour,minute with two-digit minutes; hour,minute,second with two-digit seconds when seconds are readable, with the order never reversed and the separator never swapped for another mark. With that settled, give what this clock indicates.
12,24
